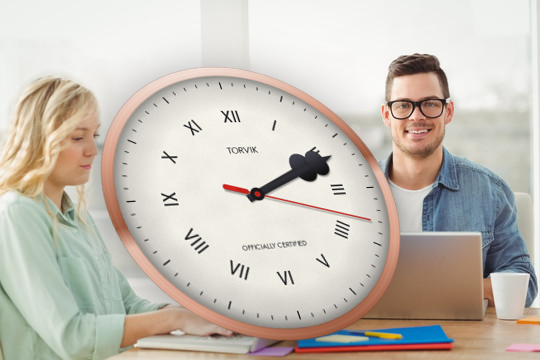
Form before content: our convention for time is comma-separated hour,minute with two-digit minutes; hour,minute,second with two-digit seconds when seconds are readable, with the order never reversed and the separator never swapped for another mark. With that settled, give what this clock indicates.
2,11,18
